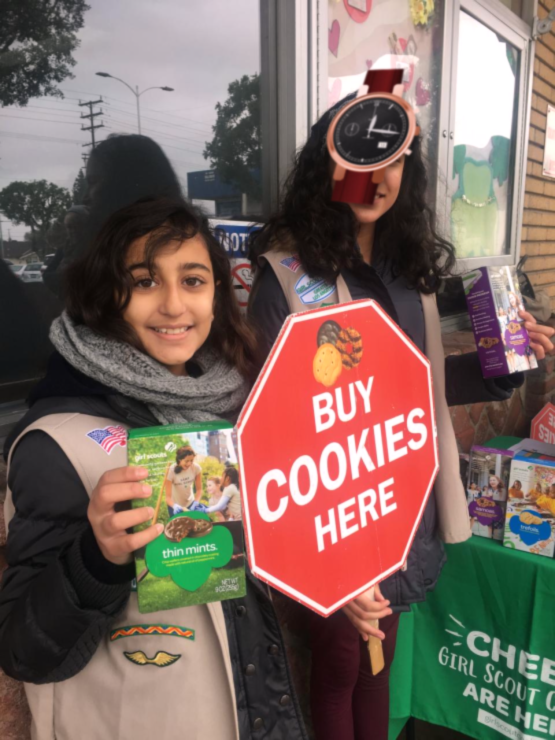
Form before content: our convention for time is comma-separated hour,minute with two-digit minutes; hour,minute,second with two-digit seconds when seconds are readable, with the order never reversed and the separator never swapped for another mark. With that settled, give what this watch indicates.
12,16
